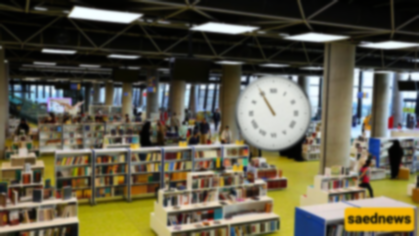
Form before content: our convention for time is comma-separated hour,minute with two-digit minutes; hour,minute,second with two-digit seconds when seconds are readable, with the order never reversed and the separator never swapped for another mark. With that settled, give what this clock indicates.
10,55
